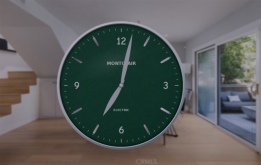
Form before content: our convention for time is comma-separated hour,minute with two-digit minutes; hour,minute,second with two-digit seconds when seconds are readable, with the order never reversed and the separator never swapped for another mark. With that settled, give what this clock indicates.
7,02
